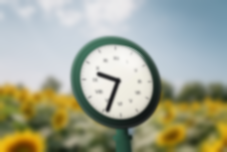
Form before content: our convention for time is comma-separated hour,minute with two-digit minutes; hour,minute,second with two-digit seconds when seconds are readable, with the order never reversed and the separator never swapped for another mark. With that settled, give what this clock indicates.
9,34
